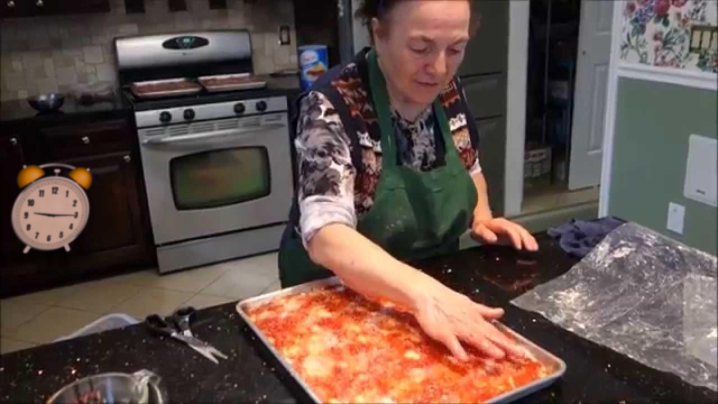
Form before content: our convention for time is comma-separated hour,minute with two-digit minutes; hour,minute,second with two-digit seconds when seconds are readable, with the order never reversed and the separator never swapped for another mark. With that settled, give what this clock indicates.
9,15
